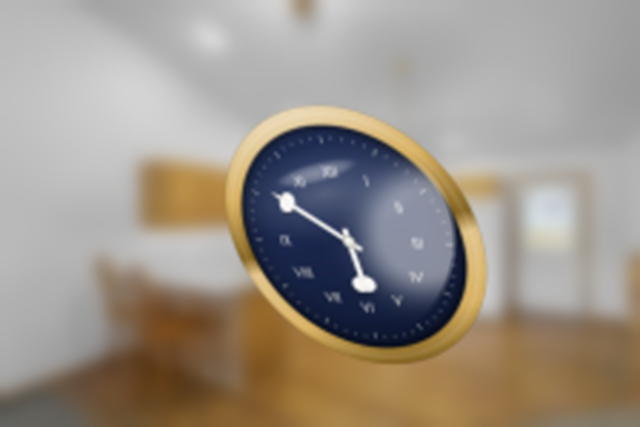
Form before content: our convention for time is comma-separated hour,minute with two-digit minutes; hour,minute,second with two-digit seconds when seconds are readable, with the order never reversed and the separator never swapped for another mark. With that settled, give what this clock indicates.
5,51
